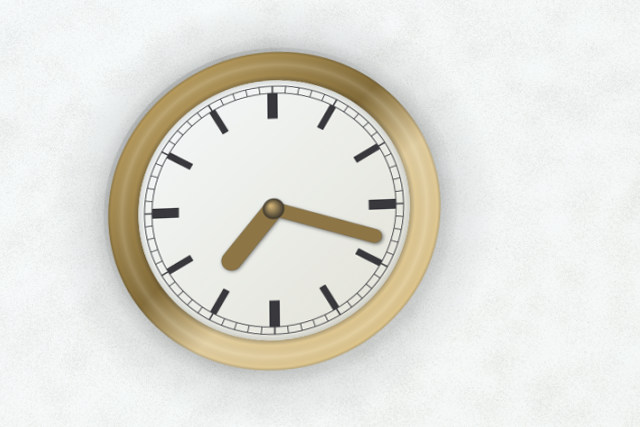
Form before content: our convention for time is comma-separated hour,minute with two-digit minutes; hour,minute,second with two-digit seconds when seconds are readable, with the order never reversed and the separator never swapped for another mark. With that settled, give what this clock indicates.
7,18
